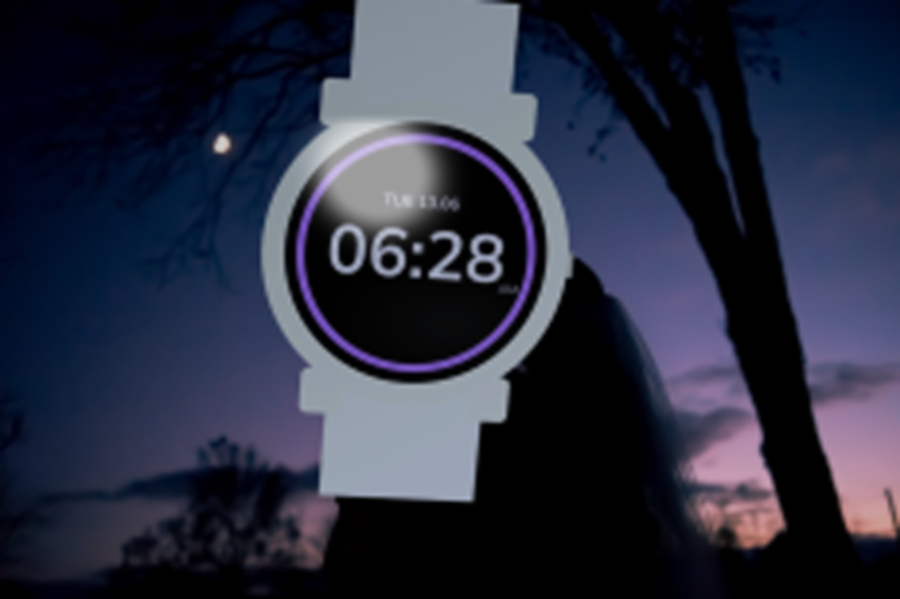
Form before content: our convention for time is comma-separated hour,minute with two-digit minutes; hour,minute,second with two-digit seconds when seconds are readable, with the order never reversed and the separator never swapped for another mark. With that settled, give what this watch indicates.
6,28
